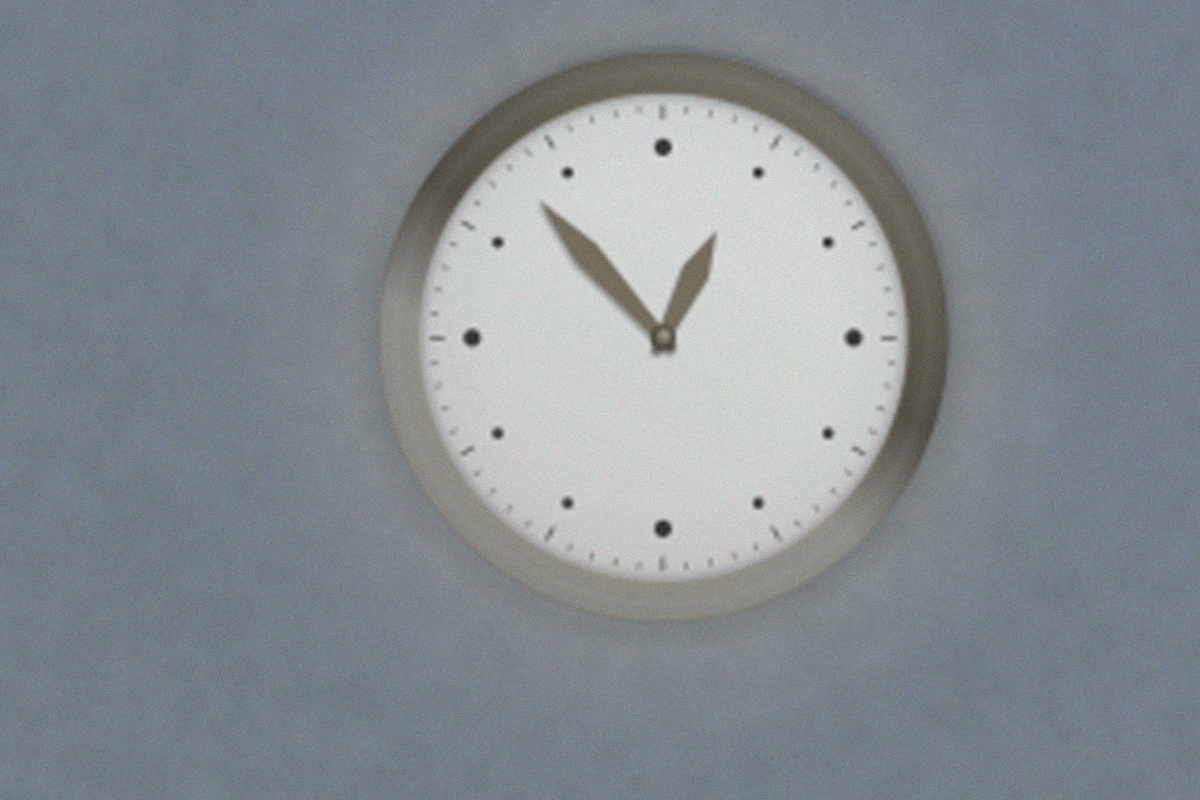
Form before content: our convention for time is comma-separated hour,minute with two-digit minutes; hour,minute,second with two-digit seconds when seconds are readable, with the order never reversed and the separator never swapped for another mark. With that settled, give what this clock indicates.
12,53
